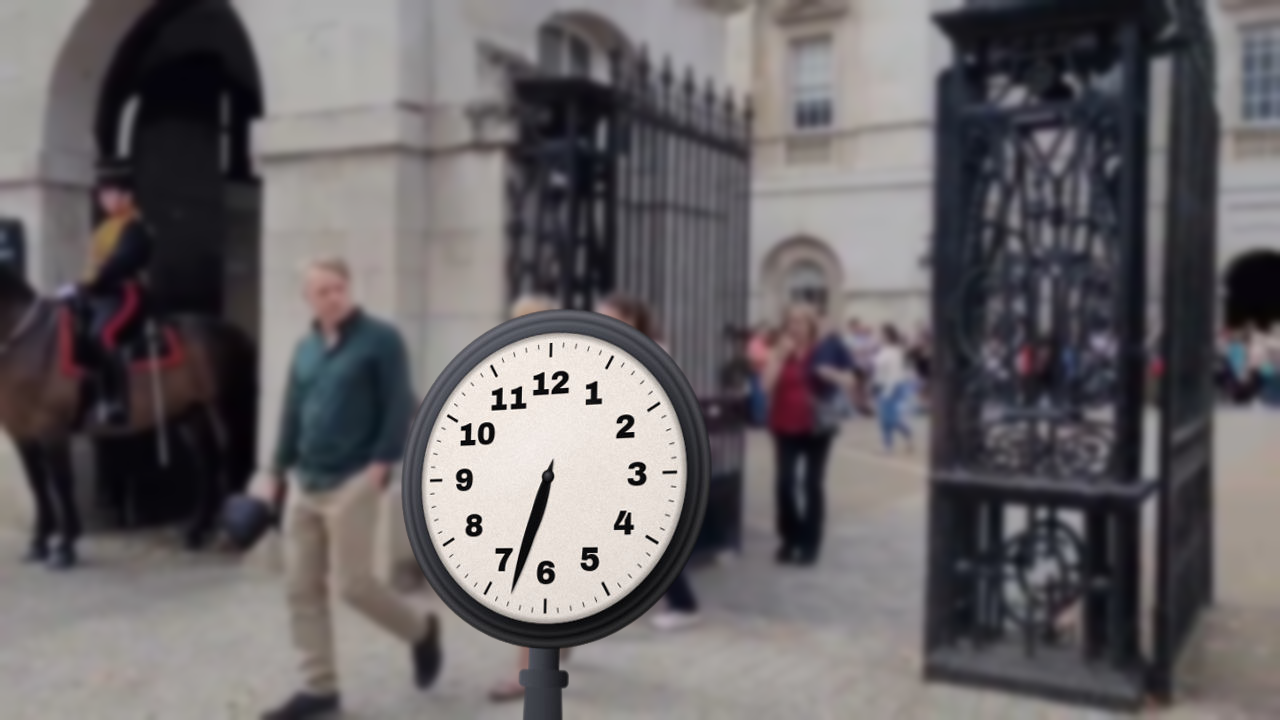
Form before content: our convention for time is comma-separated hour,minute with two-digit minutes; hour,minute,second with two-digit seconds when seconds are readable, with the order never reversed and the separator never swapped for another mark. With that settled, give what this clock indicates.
6,33
